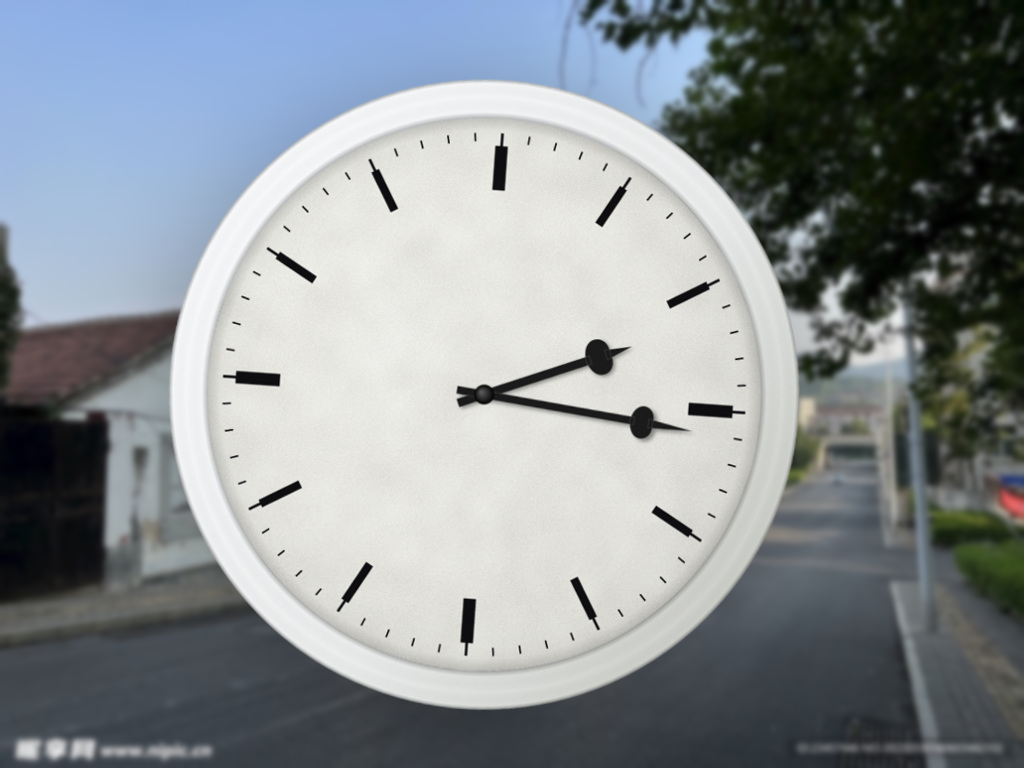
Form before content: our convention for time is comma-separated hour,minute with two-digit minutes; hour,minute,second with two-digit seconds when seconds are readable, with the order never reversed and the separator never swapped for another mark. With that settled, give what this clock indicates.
2,16
